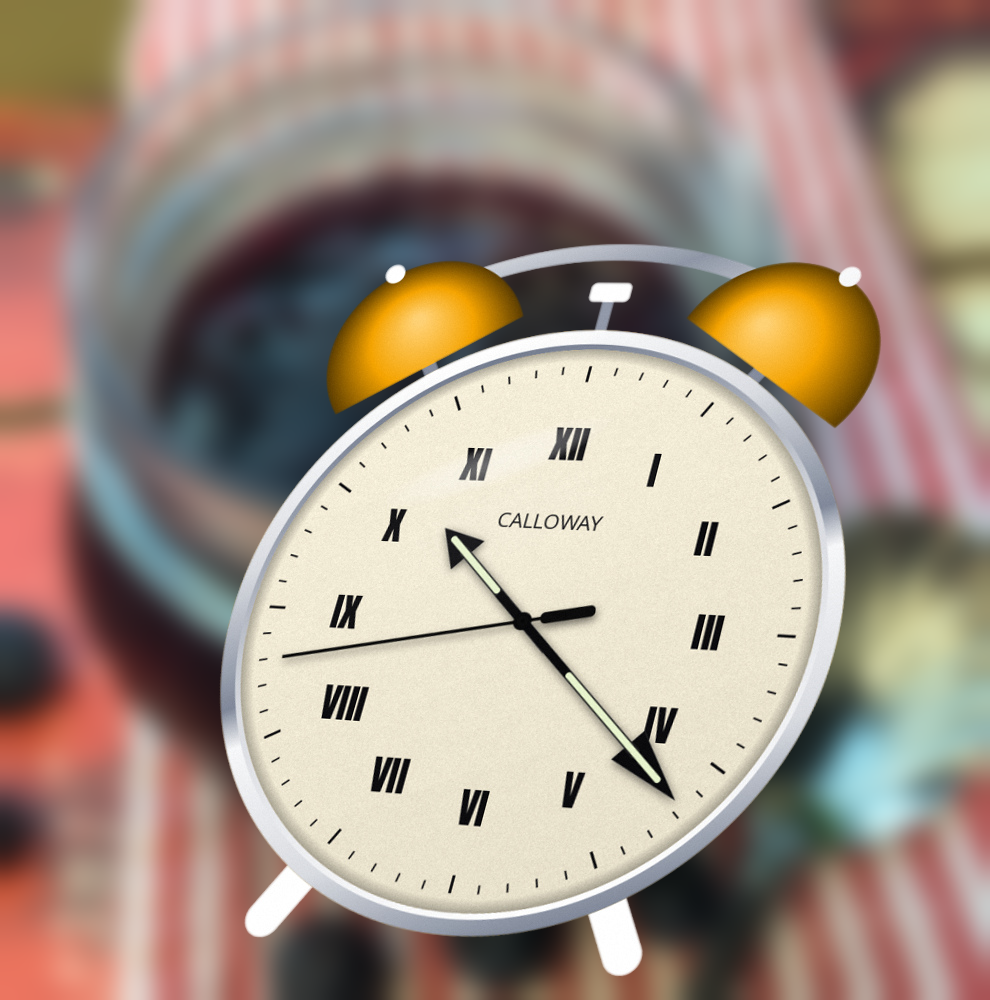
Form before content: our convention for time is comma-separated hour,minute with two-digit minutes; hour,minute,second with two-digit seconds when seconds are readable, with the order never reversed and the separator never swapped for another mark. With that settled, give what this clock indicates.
10,21,43
